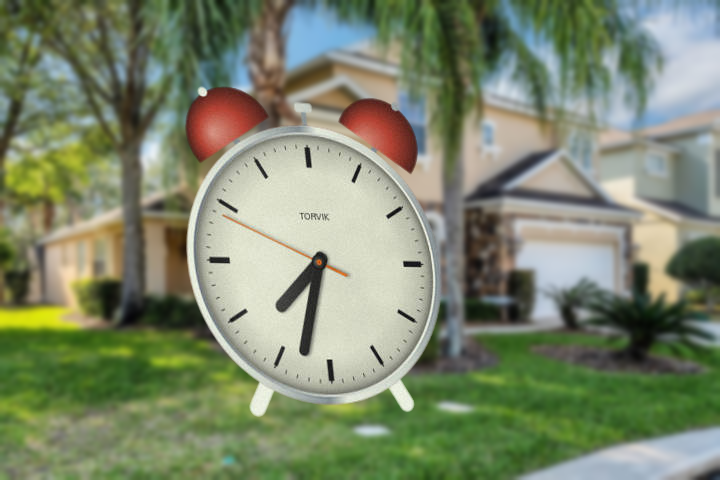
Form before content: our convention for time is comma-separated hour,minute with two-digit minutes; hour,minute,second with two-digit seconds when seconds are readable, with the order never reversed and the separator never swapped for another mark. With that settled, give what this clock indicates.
7,32,49
